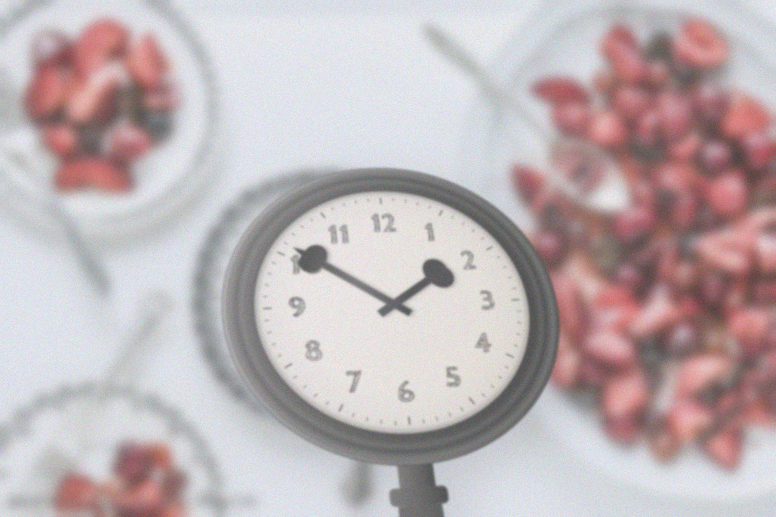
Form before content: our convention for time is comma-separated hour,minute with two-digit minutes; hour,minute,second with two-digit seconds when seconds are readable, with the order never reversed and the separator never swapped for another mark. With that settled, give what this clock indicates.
1,51
